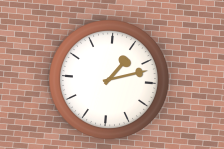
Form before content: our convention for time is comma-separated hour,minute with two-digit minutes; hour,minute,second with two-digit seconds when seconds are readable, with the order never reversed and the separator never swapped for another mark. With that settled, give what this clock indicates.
1,12
